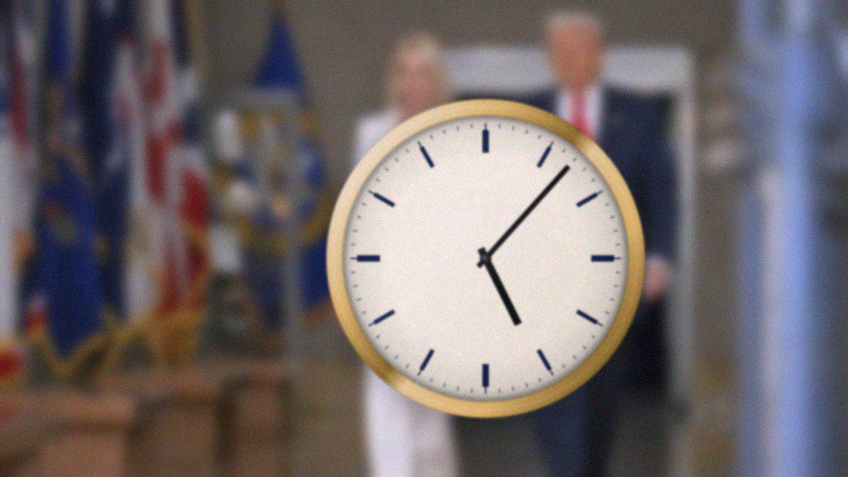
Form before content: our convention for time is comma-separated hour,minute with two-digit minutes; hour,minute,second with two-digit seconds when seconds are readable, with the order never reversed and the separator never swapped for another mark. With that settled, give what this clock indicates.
5,07
